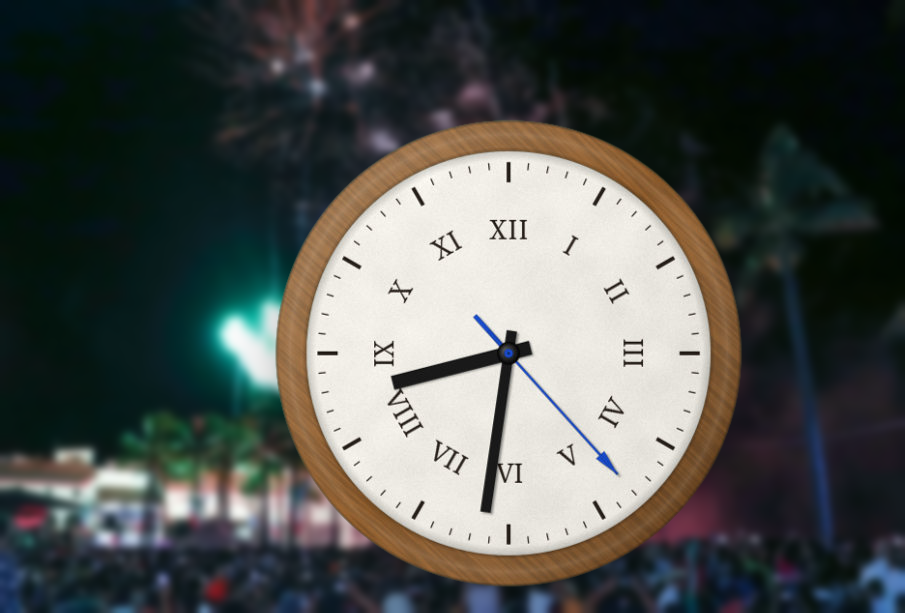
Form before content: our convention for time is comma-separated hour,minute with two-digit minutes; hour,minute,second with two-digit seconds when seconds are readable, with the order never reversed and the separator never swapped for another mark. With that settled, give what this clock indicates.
8,31,23
